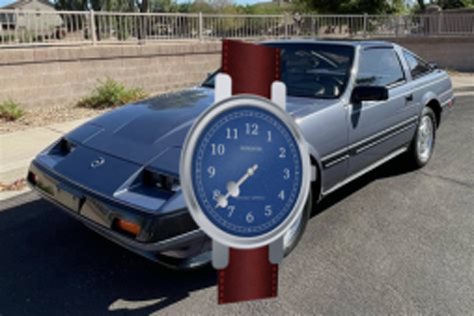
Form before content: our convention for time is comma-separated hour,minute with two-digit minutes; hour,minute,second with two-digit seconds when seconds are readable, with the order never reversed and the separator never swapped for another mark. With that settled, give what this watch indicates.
7,38
